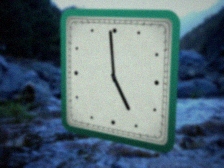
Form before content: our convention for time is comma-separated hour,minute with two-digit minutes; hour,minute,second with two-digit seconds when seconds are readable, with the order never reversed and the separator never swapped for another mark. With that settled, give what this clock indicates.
4,59
